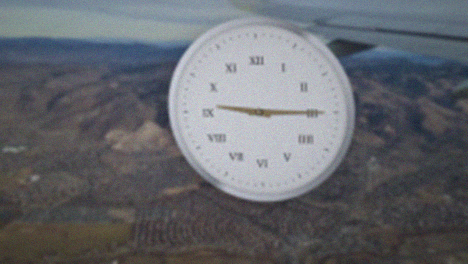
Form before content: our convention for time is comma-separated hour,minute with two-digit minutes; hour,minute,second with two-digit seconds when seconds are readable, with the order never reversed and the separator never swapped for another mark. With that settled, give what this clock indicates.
9,15
